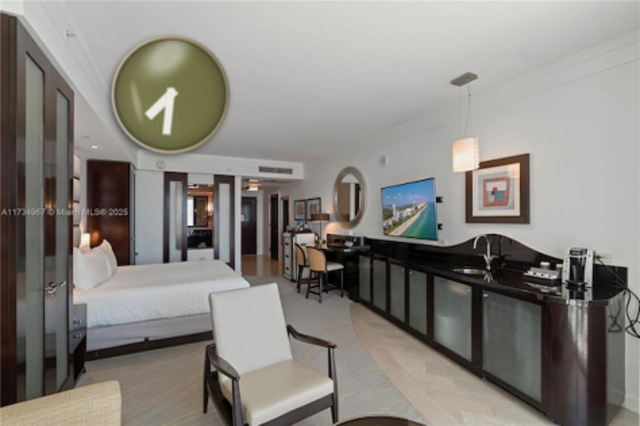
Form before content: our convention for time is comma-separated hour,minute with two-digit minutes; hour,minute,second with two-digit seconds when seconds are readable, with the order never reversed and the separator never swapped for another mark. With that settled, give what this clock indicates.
7,31
